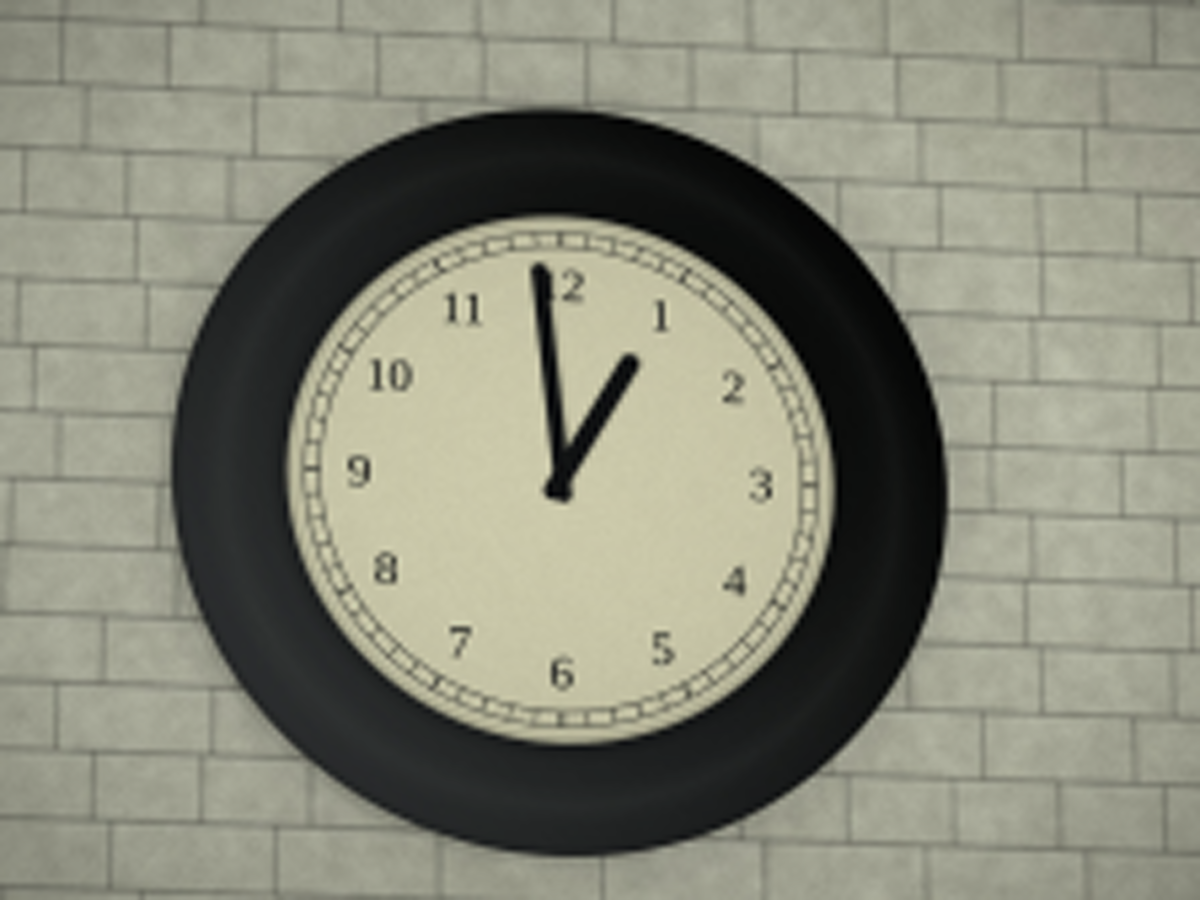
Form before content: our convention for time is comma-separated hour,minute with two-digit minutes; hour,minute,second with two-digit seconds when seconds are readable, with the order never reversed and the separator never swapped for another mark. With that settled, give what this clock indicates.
12,59
